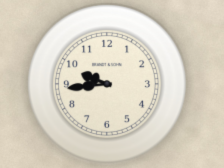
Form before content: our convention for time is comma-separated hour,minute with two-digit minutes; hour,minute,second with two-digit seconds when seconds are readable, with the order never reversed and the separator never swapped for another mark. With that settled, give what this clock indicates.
9,44
